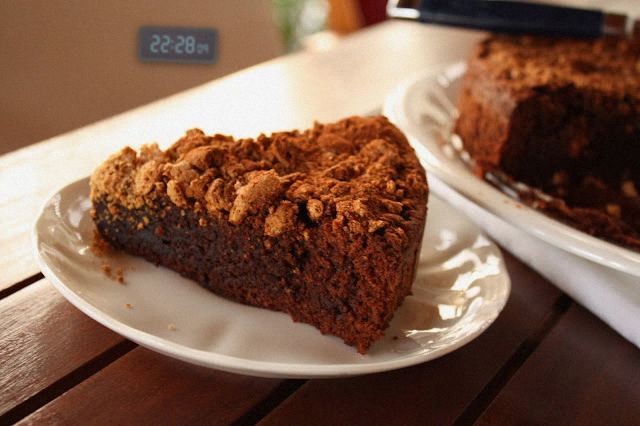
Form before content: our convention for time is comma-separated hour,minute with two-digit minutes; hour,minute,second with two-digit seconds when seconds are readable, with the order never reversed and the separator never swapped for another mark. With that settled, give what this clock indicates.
22,28
